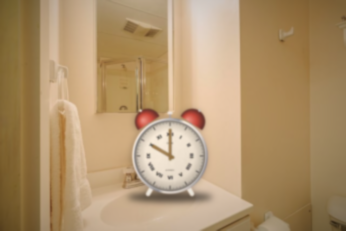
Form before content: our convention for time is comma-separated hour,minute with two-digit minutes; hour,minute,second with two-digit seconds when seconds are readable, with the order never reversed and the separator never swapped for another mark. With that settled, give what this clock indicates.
10,00
